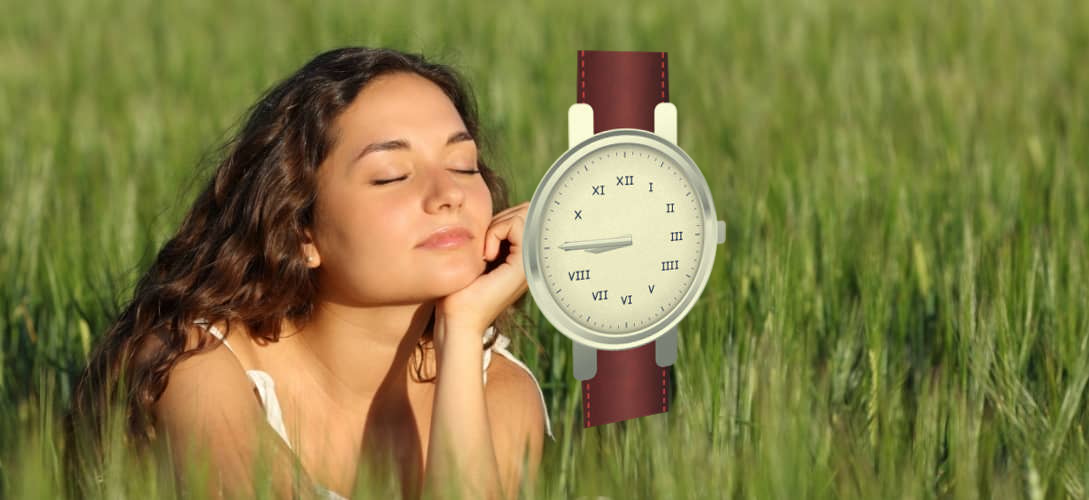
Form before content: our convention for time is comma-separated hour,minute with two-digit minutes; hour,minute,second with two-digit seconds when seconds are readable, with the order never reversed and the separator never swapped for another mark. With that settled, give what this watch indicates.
8,45
